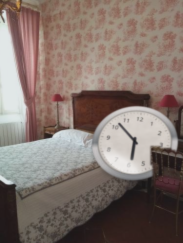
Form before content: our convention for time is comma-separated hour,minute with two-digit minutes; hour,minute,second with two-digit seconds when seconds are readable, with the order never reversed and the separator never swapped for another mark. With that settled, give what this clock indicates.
5,52
